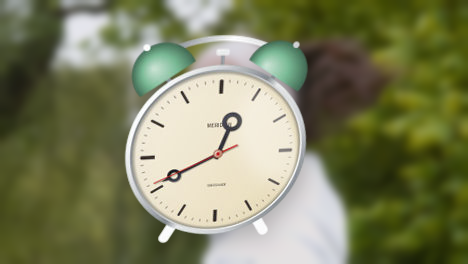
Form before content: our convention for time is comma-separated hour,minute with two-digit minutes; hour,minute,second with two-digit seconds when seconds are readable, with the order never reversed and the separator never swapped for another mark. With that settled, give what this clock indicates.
12,40,41
